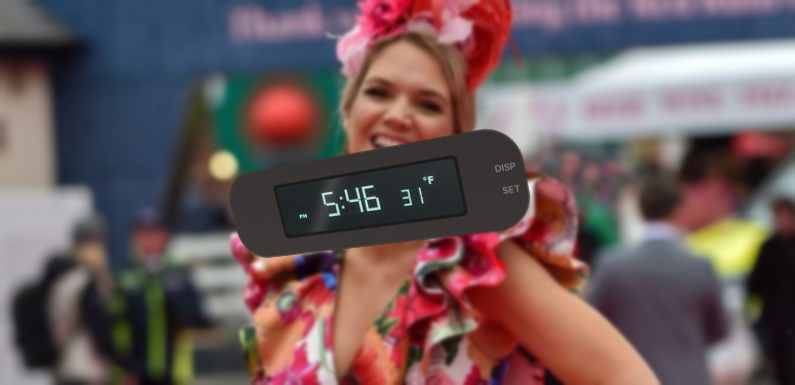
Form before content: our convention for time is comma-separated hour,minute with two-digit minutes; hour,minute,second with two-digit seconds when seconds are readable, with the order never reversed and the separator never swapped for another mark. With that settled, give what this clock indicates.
5,46
